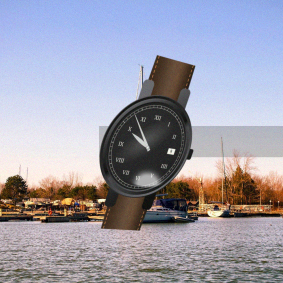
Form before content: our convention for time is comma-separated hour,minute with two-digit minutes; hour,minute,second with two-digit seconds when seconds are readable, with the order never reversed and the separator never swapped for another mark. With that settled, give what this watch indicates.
9,53
